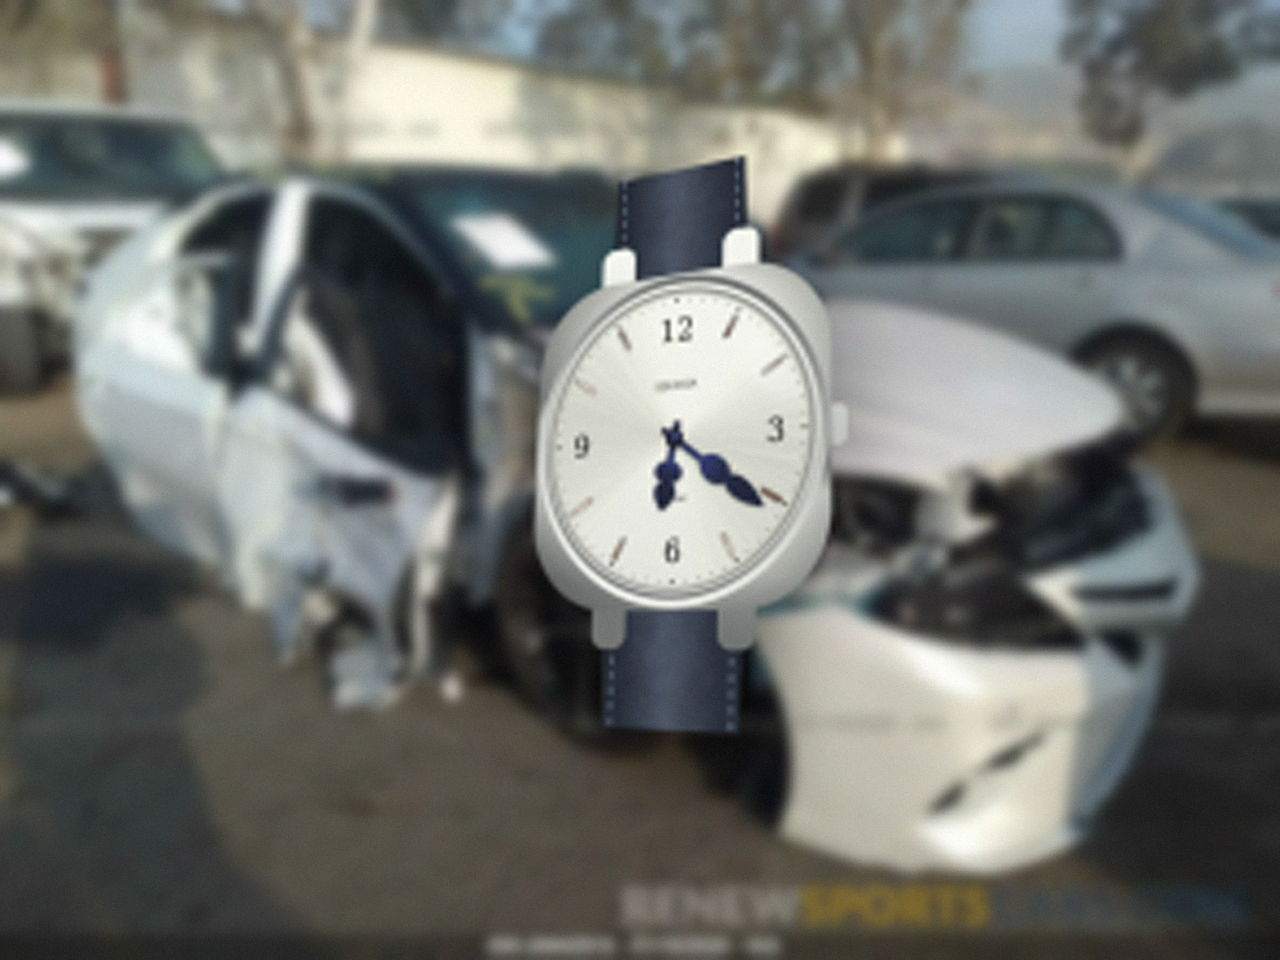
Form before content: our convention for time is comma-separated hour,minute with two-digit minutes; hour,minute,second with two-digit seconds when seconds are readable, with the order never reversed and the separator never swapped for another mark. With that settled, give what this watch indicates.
6,21
